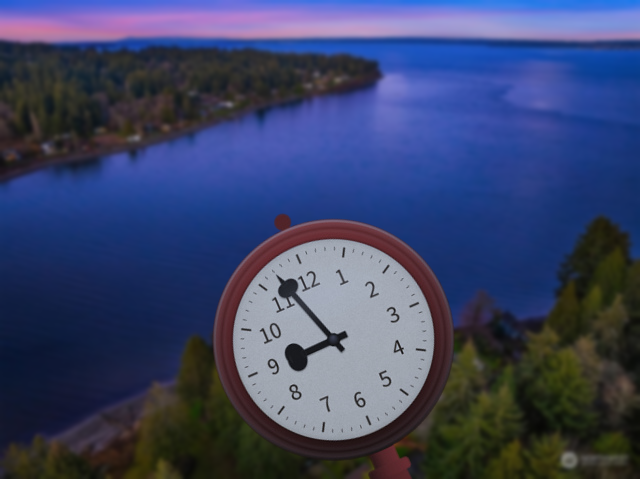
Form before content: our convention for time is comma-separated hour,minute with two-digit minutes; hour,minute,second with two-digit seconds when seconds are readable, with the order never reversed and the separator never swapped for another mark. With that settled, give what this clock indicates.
8,57
